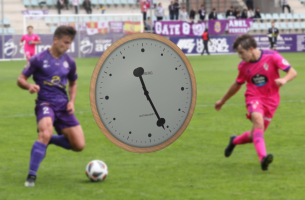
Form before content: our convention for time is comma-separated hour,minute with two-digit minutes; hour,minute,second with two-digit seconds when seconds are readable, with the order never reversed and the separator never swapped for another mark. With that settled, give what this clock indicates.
11,26
